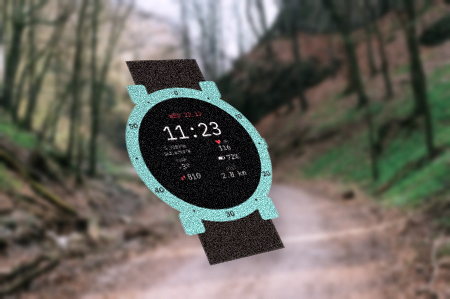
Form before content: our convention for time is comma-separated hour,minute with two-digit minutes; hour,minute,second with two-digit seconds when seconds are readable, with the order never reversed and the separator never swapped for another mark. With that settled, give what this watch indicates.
11,23
